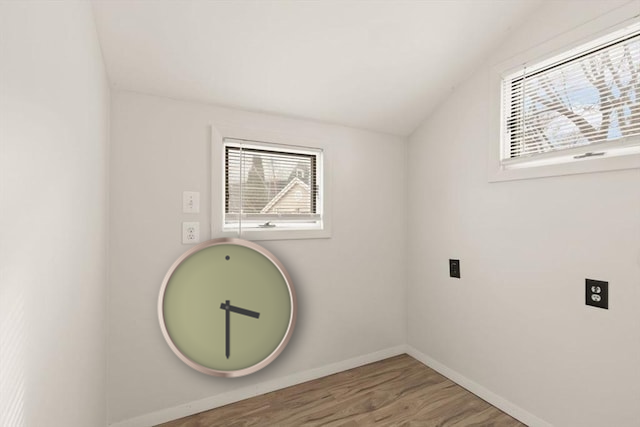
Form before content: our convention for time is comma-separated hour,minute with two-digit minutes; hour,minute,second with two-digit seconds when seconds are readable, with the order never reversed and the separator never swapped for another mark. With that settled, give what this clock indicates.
3,30
